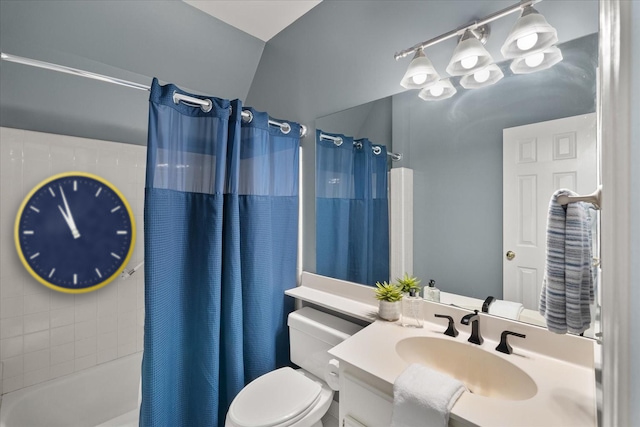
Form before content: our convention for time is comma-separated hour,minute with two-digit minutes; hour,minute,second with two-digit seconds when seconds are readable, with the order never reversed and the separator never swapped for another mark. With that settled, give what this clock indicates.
10,57
